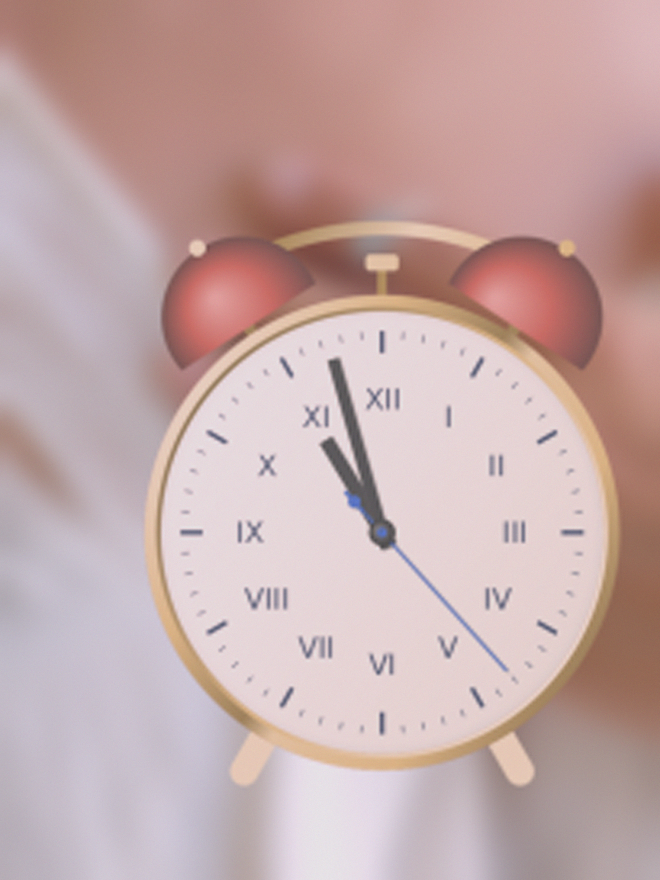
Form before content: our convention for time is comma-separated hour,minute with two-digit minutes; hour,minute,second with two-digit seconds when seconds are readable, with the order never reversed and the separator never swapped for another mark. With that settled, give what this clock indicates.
10,57,23
